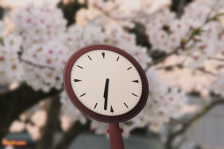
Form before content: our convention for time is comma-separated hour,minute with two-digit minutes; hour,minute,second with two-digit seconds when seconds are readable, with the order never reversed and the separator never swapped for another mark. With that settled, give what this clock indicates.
6,32
